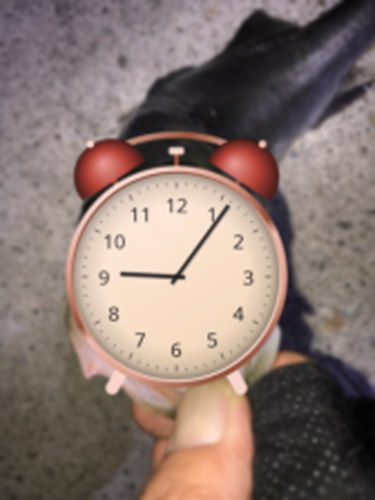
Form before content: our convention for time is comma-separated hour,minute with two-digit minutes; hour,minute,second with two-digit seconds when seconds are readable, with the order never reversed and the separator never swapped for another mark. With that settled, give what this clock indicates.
9,06
